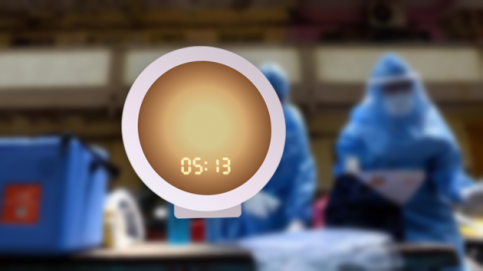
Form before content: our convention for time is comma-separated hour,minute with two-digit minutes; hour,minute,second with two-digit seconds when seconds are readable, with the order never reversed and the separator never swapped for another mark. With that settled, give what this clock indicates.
5,13
